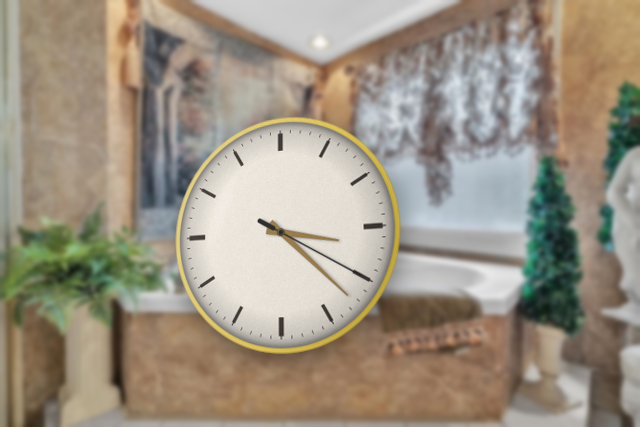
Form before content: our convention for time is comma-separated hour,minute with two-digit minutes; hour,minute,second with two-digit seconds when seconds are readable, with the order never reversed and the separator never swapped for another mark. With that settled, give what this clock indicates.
3,22,20
